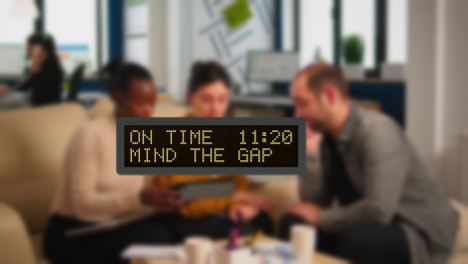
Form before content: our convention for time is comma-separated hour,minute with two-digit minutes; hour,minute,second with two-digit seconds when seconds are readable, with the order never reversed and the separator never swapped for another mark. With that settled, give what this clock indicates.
11,20
